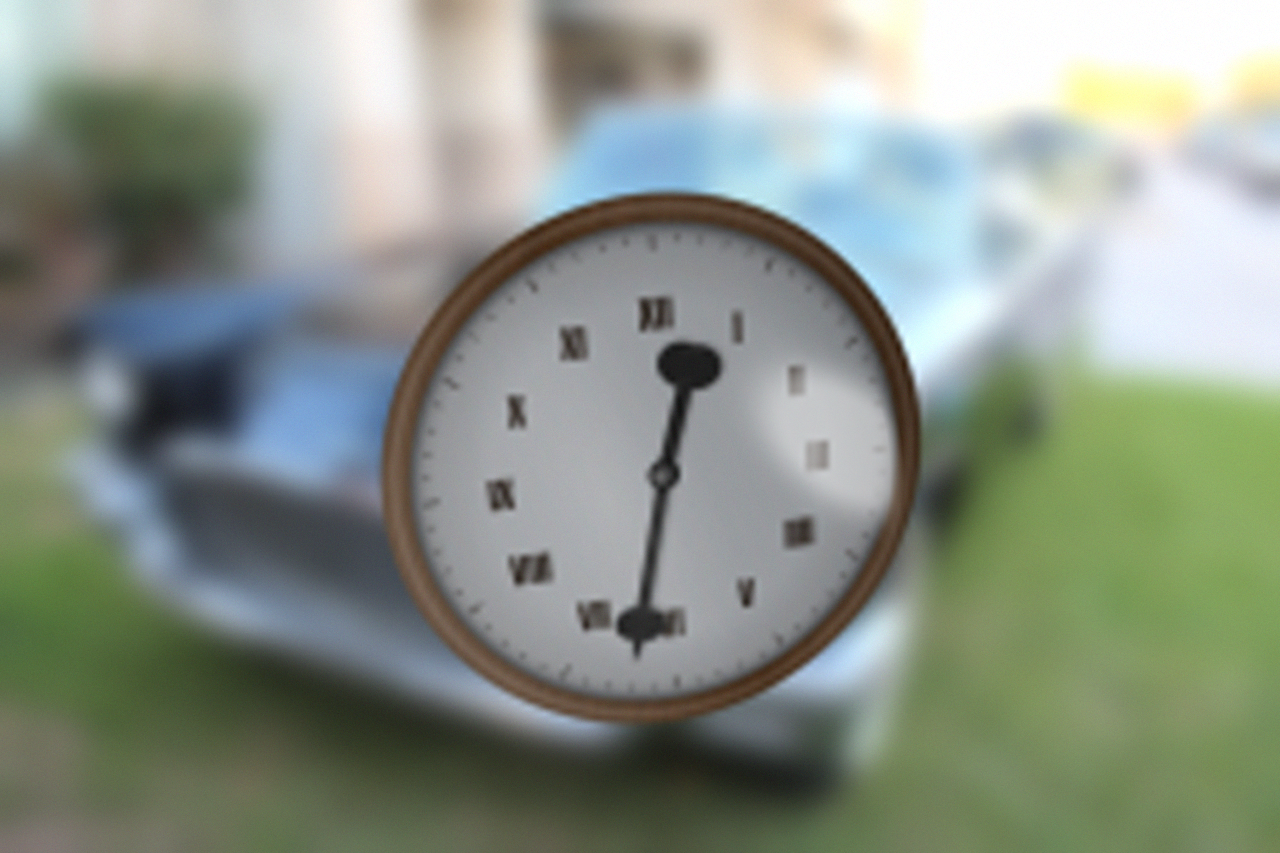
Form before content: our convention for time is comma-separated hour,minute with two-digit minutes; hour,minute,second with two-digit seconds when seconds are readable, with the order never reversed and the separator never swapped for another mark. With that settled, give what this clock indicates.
12,32
